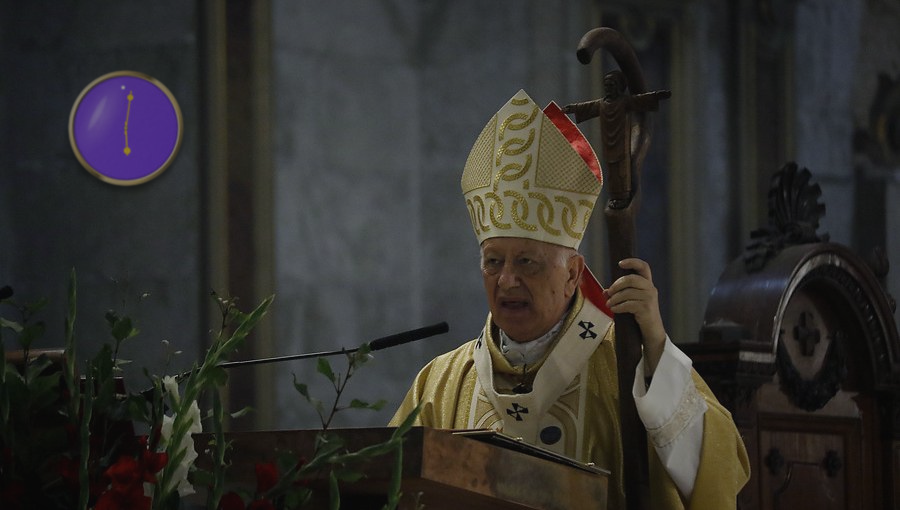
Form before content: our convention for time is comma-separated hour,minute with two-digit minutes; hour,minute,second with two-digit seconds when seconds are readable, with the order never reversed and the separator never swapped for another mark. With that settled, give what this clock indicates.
6,02
